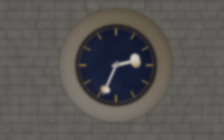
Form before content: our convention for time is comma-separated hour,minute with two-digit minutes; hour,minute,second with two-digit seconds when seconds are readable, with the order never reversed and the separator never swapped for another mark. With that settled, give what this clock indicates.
2,34
